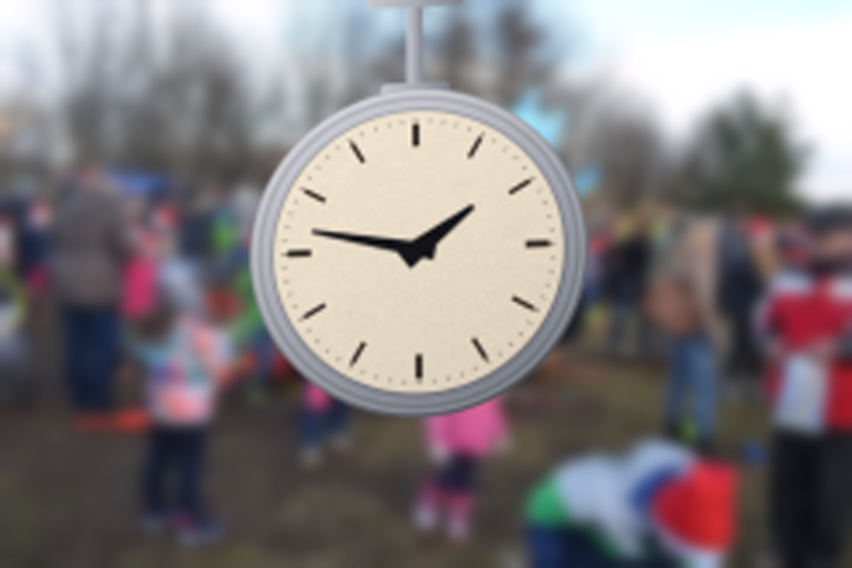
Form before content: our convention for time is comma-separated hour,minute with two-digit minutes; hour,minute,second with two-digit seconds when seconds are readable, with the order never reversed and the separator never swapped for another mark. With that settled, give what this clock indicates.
1,47
